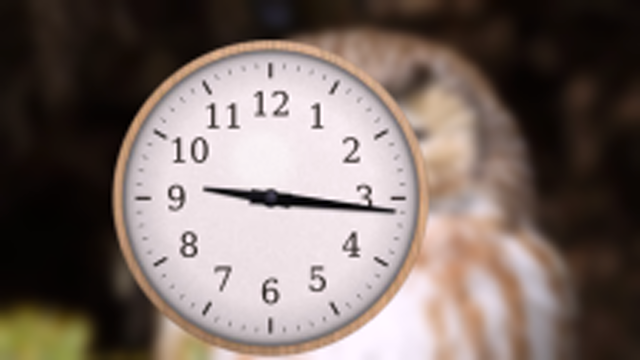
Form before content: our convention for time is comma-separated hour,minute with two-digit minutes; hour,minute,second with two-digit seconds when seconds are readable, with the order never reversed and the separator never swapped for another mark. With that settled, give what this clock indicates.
9,16
